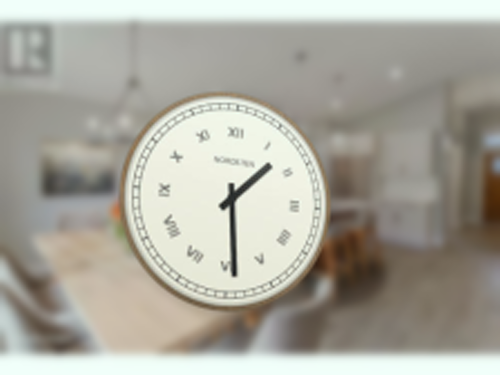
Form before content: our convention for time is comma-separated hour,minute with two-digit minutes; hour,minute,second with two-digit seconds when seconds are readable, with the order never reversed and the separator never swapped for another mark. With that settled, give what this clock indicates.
1,29
